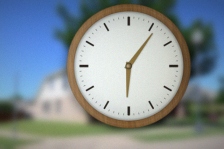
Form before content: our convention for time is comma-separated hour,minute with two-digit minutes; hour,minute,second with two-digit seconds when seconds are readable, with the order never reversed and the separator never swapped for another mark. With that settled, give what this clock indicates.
6,06
